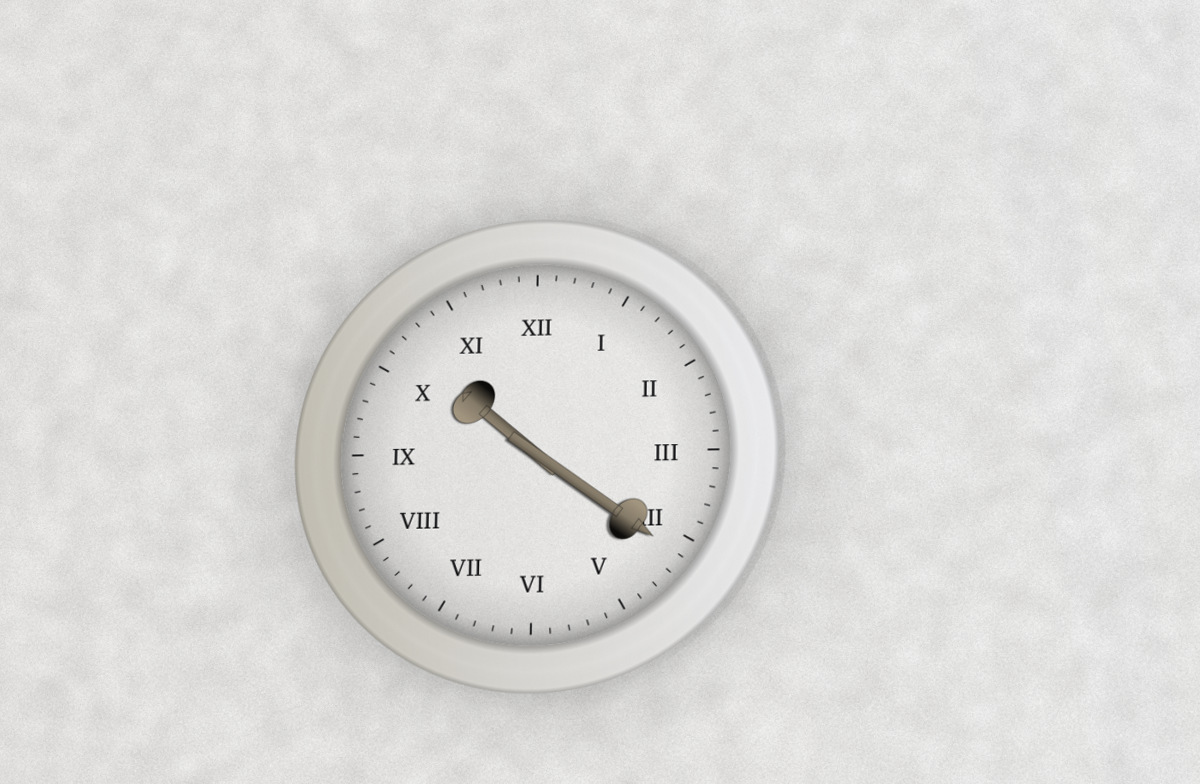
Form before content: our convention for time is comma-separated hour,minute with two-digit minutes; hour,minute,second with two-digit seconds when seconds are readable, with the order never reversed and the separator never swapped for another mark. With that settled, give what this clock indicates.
10,21
